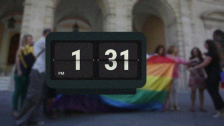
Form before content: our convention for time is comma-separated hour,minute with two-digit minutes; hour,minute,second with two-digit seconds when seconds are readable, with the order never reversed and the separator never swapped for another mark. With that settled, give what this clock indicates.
1,31
